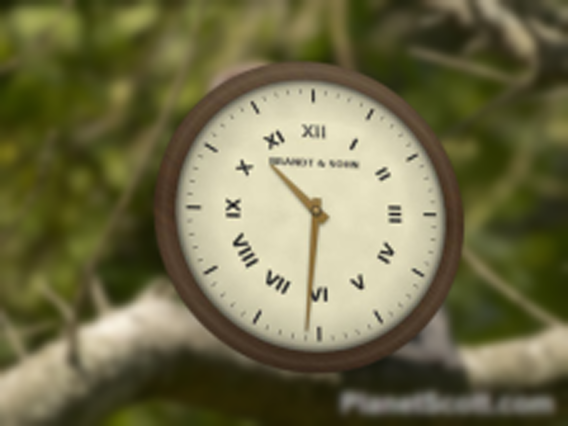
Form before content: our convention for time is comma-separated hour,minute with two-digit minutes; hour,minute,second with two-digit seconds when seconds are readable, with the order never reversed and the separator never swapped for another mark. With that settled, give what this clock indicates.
10,31
